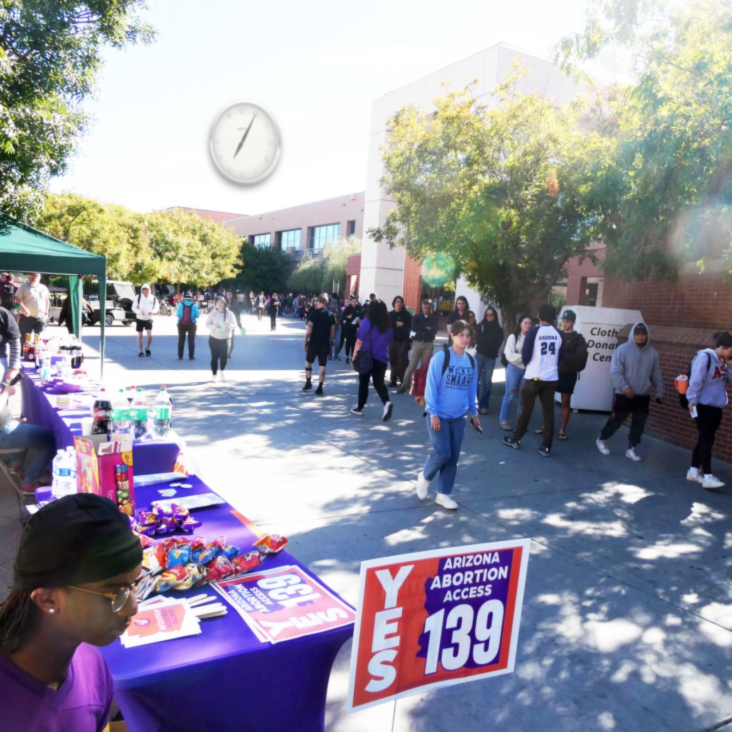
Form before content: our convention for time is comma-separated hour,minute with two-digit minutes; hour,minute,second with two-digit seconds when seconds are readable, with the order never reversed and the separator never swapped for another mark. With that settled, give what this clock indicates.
7,05
